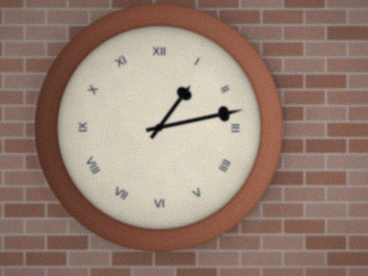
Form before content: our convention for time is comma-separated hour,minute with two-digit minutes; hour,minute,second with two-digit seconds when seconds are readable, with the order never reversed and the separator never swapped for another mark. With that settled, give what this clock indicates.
1,13
